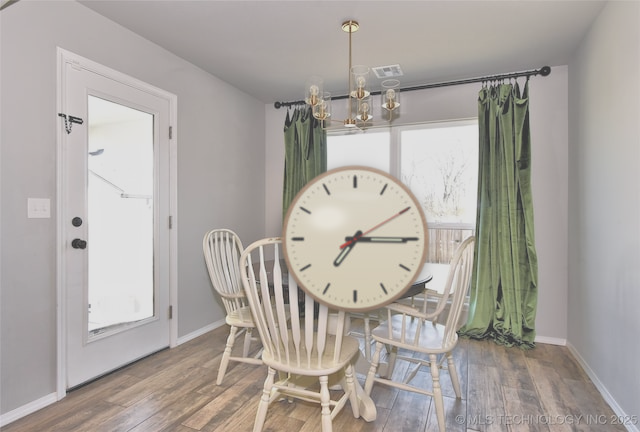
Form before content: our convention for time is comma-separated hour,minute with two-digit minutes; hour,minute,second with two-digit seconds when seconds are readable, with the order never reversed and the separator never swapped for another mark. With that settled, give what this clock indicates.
7,15,10
